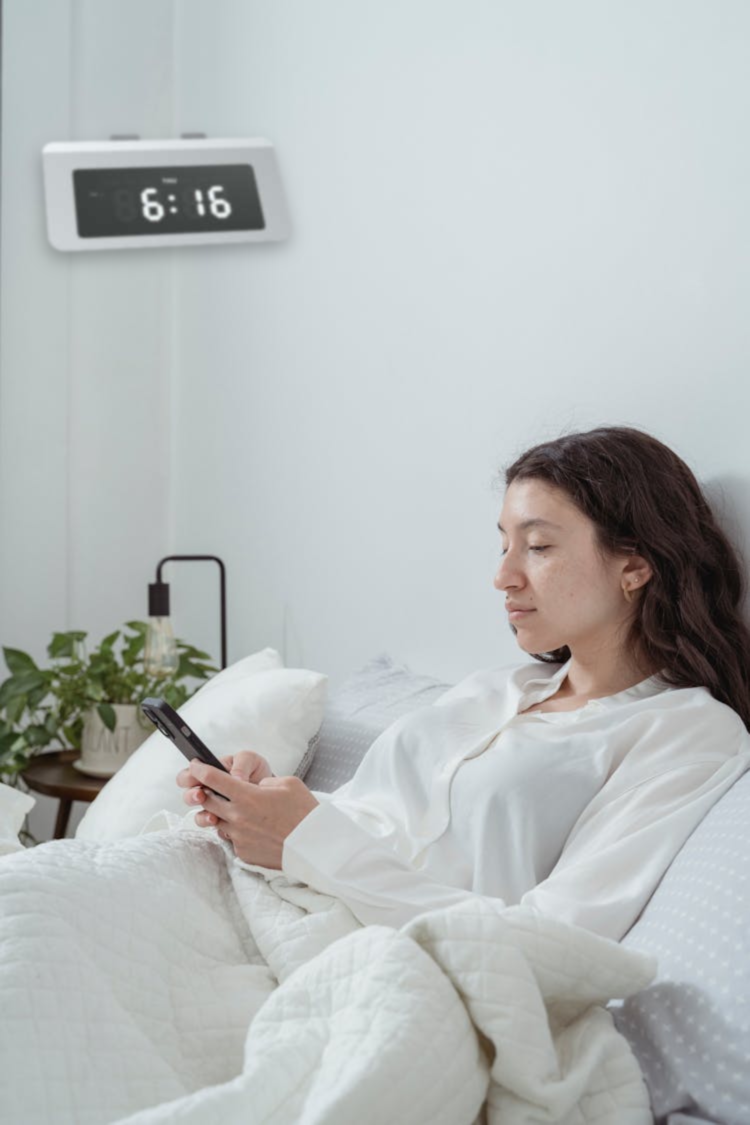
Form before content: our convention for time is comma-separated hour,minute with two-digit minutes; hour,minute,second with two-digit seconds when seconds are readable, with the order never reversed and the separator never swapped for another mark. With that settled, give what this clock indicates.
6,16
